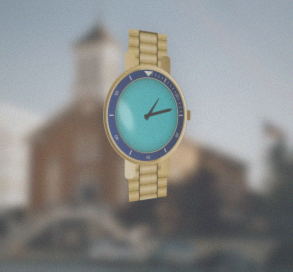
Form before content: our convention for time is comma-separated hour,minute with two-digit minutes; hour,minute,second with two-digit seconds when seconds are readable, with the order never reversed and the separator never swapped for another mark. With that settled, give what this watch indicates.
1,13
